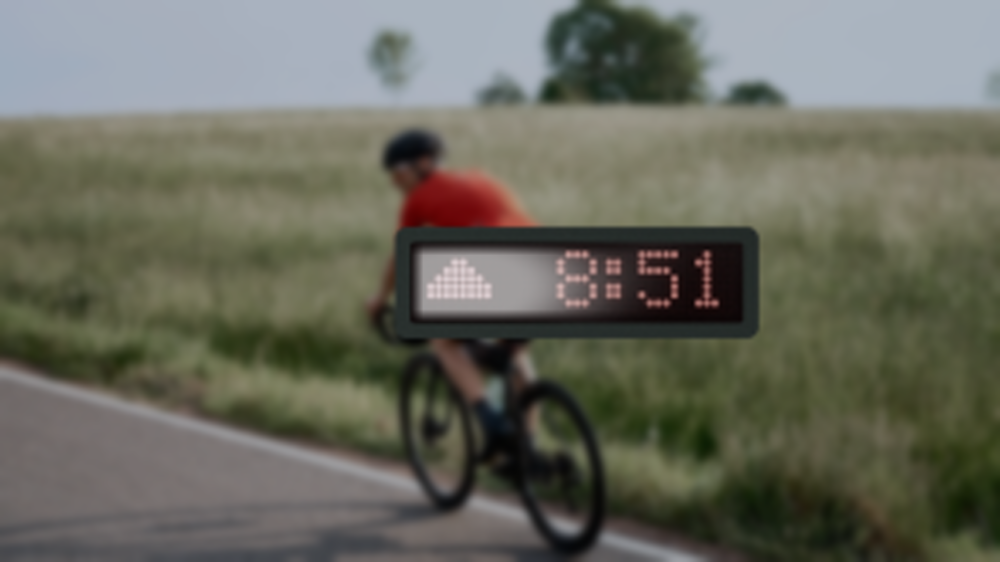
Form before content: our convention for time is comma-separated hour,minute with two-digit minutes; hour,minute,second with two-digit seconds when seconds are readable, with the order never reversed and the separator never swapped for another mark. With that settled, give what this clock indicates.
8,51
